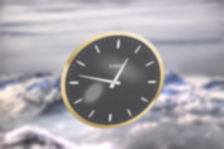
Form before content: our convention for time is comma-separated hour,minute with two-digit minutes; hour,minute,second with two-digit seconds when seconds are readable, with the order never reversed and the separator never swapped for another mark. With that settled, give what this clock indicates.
12,47
